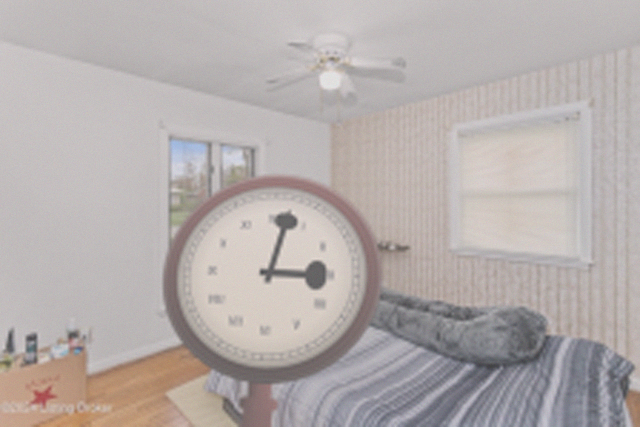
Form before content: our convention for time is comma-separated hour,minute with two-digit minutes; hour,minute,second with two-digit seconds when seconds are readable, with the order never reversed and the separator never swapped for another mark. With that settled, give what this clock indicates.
3,02
